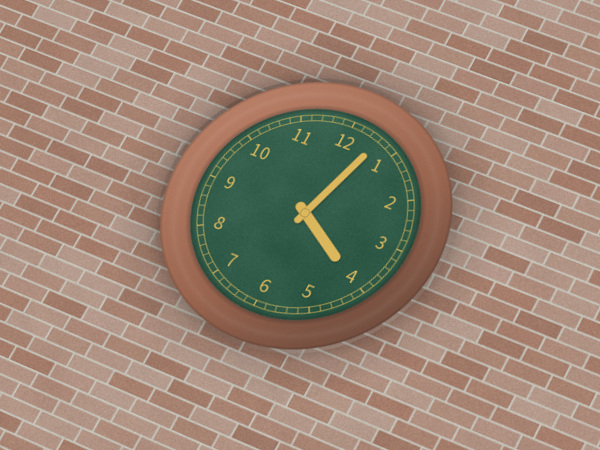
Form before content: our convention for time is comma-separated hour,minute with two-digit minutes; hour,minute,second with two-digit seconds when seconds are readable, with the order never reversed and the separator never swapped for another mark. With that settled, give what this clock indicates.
4,03
